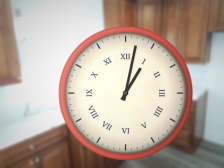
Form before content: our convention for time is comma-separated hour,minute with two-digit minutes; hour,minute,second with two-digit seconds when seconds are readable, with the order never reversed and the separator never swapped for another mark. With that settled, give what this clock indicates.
1,02
